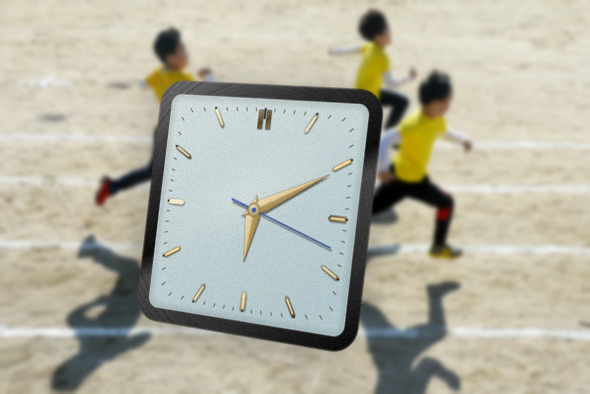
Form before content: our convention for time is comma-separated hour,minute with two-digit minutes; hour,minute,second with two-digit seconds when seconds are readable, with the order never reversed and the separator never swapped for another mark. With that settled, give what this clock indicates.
6,10,18
